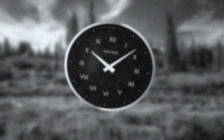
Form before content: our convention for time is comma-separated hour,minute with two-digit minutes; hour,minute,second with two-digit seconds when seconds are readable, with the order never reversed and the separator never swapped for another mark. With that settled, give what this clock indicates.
10,08
